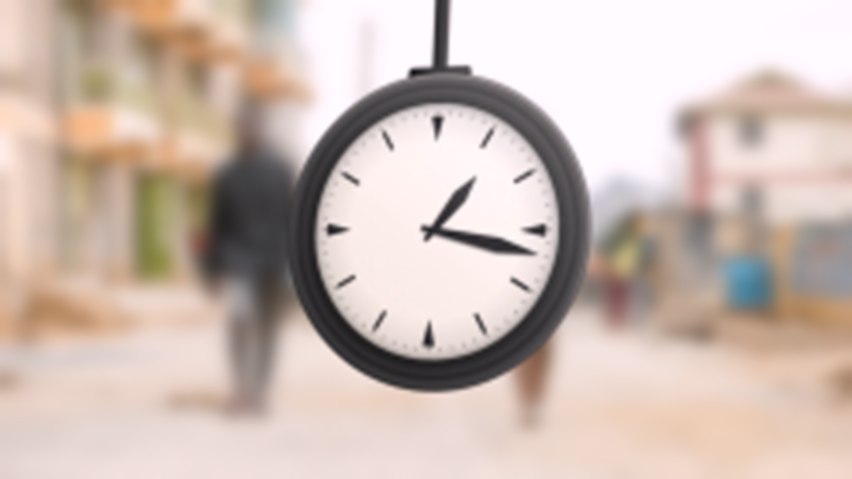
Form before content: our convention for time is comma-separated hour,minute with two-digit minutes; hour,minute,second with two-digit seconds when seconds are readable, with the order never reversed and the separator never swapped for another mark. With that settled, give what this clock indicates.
1,17
